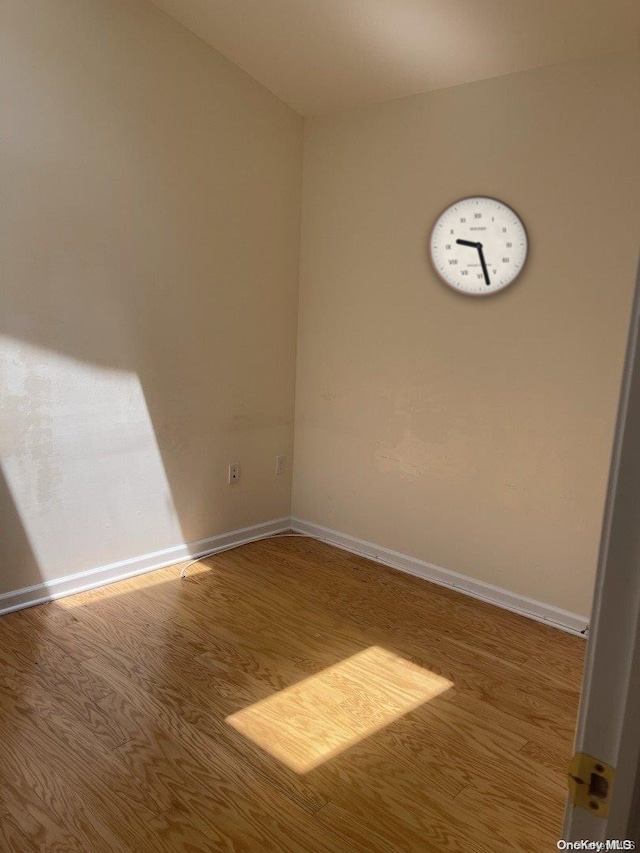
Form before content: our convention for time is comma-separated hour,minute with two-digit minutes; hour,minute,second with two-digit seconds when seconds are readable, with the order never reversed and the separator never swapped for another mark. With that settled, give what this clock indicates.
9,28
